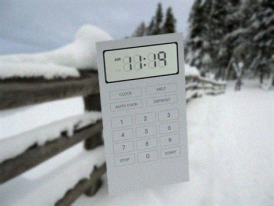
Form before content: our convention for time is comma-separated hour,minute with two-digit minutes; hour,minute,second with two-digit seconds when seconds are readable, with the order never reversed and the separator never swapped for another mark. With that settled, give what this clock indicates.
11,19
